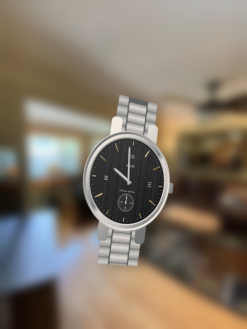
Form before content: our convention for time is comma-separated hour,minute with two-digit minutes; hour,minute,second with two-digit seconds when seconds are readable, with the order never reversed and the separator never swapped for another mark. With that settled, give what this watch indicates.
9,59
